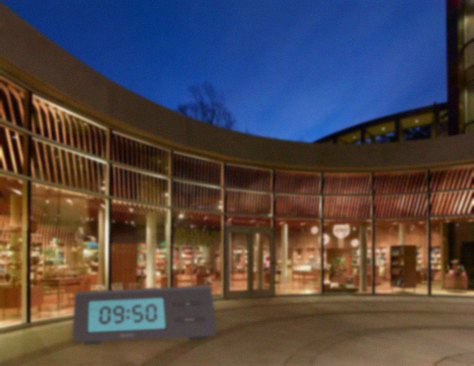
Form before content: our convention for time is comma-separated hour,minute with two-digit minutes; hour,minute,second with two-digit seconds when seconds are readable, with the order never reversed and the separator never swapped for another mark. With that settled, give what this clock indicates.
9,50
